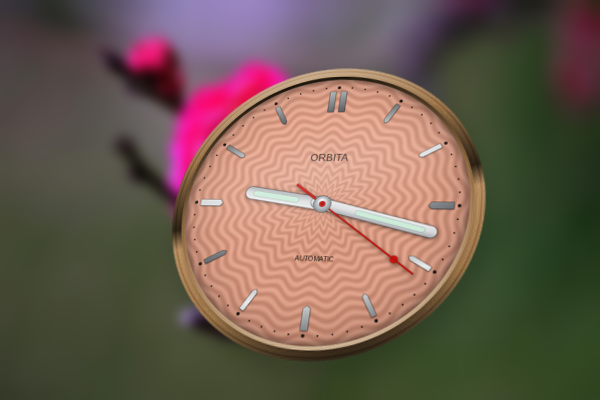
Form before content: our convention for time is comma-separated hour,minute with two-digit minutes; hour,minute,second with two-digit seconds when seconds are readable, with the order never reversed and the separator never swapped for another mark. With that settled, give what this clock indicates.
9,17,21
